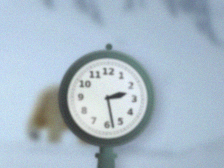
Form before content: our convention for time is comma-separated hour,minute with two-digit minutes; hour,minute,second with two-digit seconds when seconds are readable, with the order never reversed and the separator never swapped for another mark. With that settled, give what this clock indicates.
2,28
